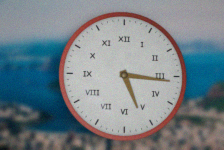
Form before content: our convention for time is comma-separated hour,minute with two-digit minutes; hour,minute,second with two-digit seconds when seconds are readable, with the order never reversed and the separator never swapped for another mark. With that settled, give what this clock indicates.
5,16
